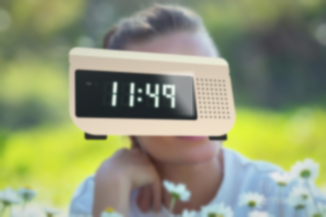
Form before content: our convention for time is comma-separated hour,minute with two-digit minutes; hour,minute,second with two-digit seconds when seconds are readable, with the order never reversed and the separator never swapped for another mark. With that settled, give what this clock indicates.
11,49
